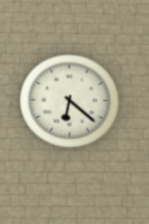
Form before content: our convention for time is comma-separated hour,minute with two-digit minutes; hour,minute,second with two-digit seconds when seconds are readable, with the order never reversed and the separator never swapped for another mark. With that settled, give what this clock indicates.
6,22
